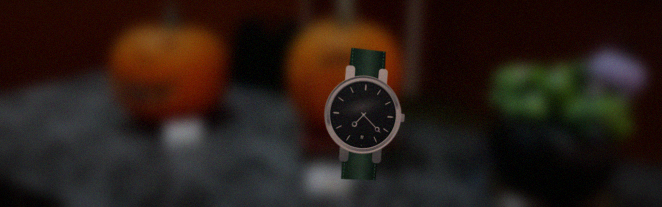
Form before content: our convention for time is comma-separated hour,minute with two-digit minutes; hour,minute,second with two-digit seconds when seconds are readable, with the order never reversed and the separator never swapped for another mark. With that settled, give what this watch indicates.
7,22
